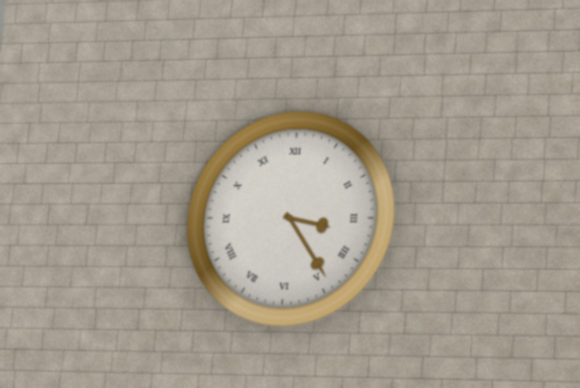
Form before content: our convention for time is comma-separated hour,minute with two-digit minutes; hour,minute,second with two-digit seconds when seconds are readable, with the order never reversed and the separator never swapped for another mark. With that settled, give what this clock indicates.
3,24
